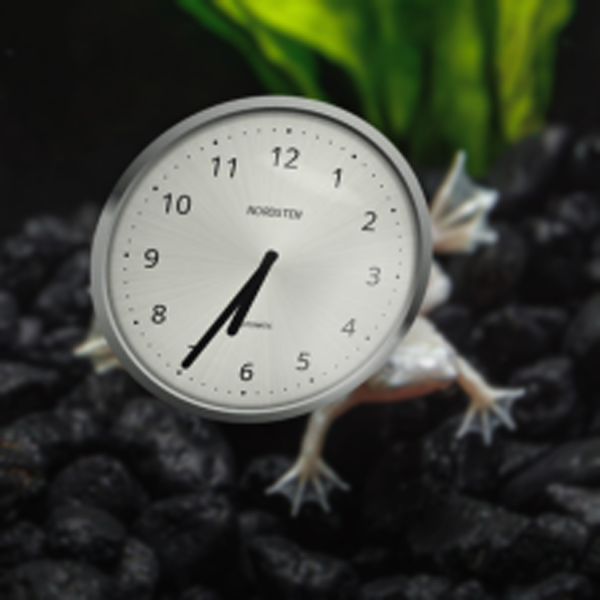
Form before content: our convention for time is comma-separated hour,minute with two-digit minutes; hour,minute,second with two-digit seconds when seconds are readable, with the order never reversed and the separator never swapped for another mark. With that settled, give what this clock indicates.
6,35
